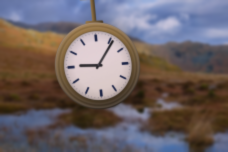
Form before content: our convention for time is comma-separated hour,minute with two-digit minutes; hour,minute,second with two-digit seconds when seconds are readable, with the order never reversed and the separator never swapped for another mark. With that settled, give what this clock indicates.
9,06
